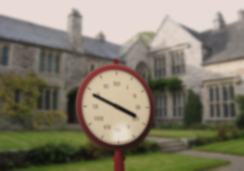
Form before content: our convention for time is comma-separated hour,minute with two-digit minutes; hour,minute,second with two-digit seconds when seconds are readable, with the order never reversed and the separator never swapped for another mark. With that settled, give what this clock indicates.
3,49
